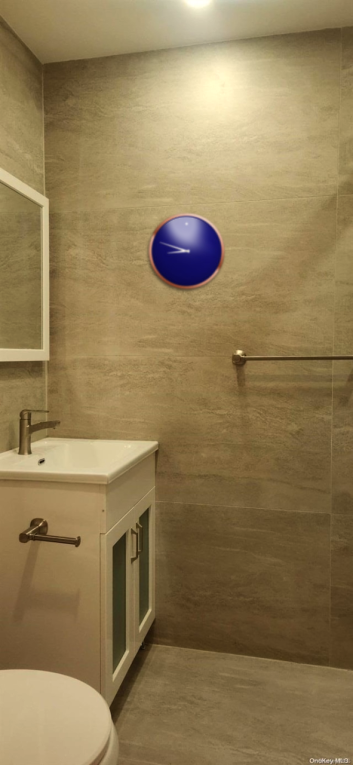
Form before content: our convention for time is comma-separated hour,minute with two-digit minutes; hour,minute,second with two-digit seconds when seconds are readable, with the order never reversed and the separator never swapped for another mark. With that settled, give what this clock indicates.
8,48
